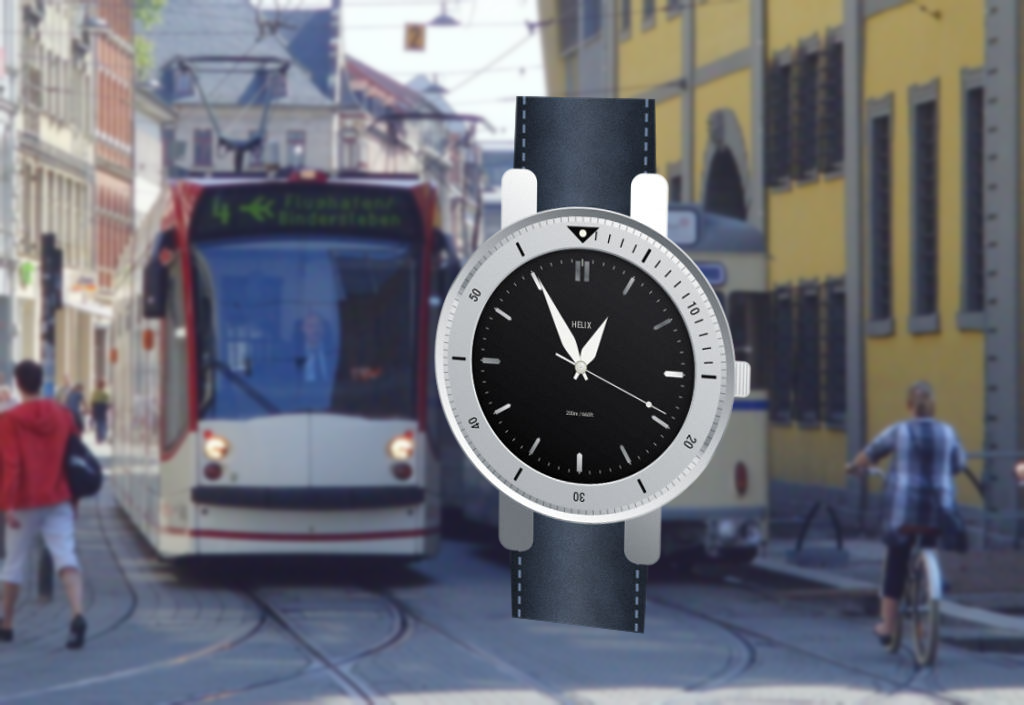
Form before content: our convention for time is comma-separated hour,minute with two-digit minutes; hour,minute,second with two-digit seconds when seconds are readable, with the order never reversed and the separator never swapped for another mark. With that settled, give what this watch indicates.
12,55,19
